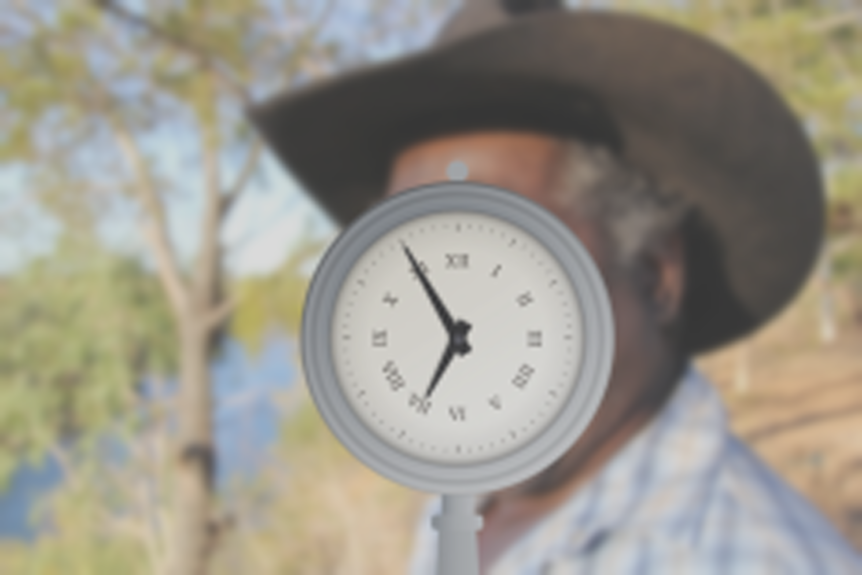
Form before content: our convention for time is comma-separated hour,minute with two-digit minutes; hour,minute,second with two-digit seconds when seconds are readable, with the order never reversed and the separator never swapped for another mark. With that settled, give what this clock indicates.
6,55
